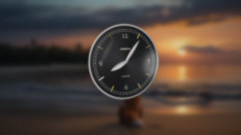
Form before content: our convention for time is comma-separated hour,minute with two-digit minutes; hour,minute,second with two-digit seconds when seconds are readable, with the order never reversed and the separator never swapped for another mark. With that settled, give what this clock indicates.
8,06
